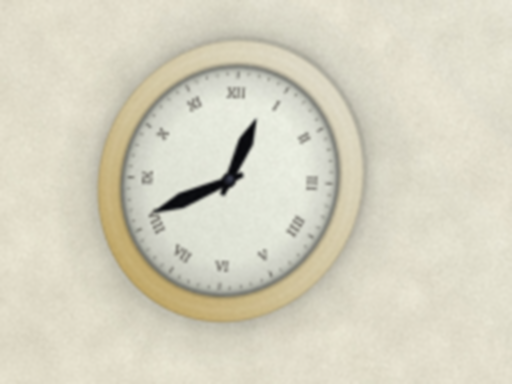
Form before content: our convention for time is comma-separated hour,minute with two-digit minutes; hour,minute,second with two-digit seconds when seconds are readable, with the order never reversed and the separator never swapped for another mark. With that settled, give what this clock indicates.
12,41
